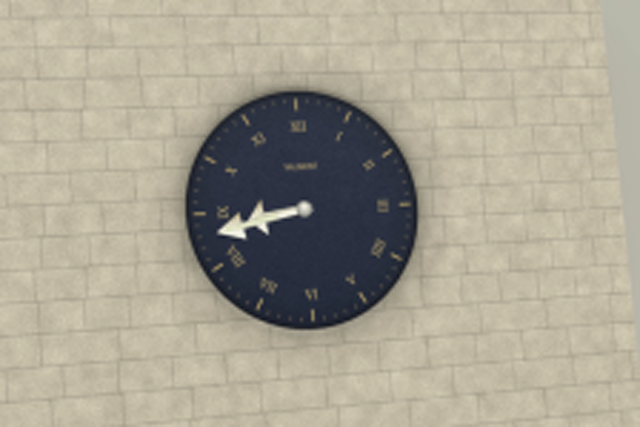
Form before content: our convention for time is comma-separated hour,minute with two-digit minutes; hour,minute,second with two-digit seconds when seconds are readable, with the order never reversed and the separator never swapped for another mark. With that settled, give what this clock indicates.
8,43
